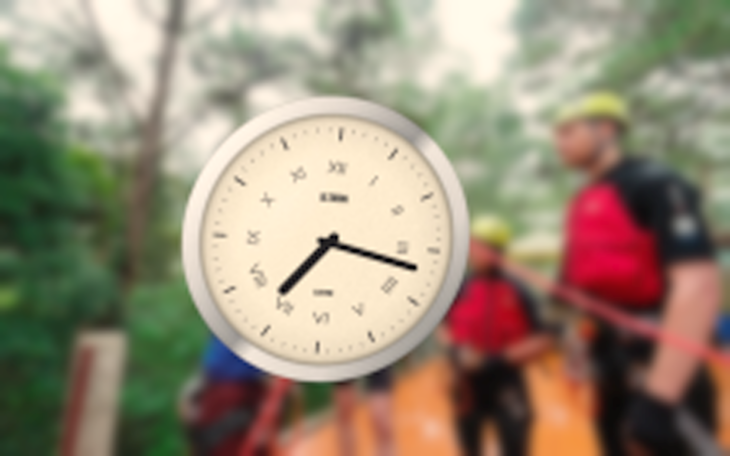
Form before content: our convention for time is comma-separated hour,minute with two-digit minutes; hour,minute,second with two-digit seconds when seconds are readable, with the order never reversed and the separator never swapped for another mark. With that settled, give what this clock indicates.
7,17
